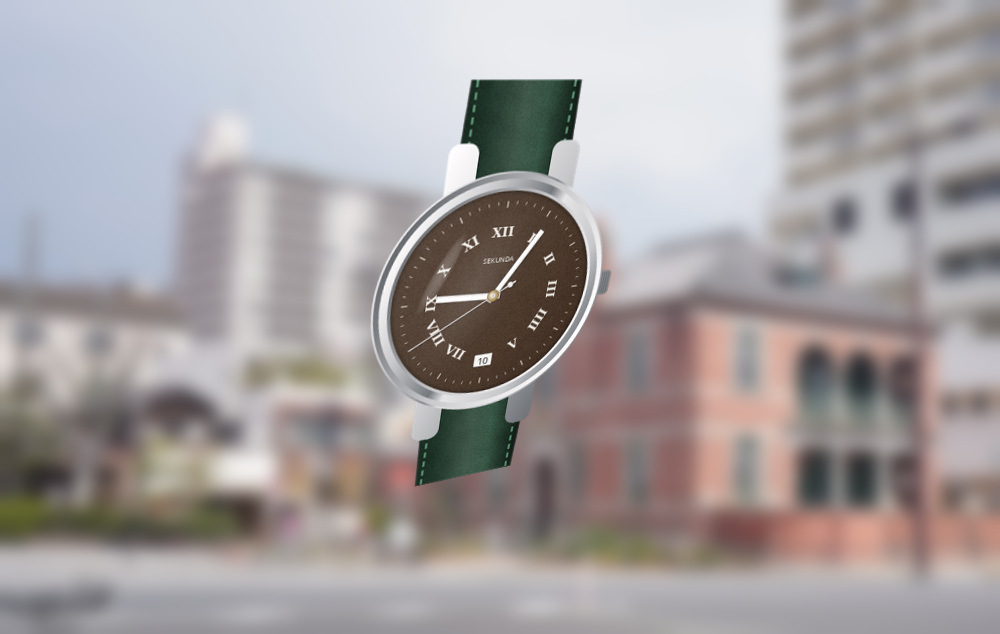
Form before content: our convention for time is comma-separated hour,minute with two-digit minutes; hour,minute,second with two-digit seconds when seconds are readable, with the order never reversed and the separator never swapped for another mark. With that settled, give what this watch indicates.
9,05,40
